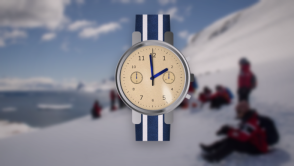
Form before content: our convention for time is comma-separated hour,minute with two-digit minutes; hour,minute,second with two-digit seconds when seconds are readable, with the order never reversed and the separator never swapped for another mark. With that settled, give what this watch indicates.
1,59
